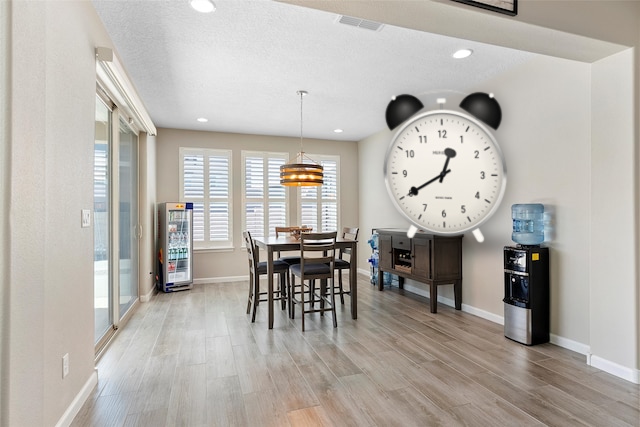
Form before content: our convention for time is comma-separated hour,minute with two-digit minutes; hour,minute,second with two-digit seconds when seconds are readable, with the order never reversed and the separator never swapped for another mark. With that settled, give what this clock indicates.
12,40
